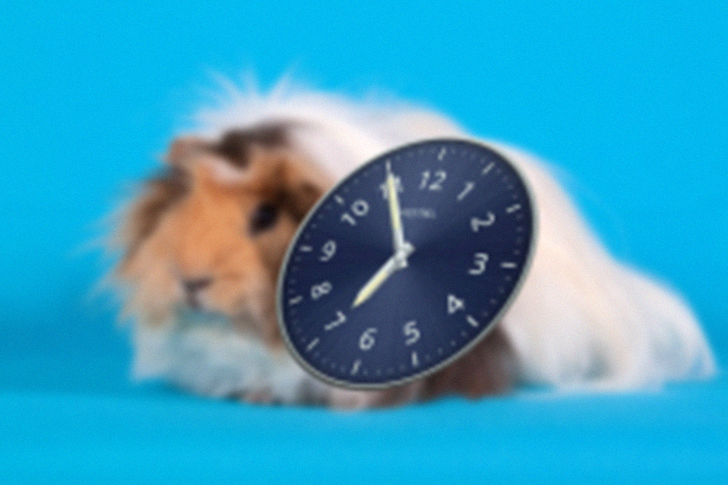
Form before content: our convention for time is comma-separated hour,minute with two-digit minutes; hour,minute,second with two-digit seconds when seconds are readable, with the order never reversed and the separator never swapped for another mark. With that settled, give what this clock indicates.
6,55
